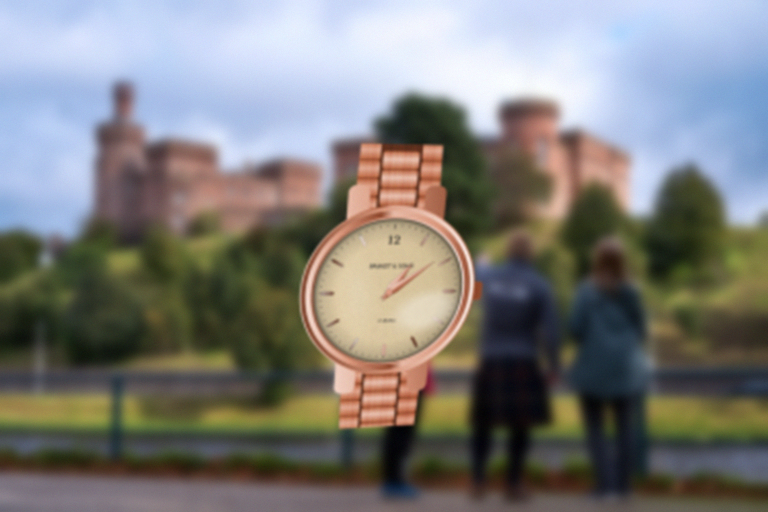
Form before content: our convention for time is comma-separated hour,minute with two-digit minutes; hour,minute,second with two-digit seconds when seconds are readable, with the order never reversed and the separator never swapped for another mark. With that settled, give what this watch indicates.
1,09
